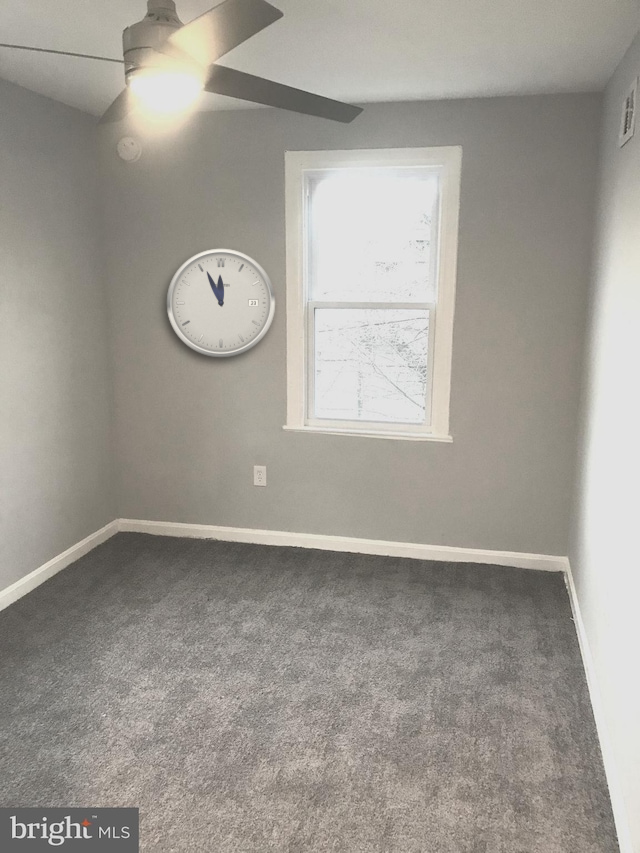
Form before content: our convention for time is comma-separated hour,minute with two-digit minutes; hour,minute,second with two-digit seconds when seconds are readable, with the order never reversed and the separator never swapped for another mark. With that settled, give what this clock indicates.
11,56
